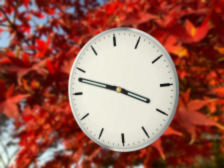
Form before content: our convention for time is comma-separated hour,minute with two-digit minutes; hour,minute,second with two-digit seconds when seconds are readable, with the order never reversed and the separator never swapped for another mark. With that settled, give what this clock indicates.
3,48
